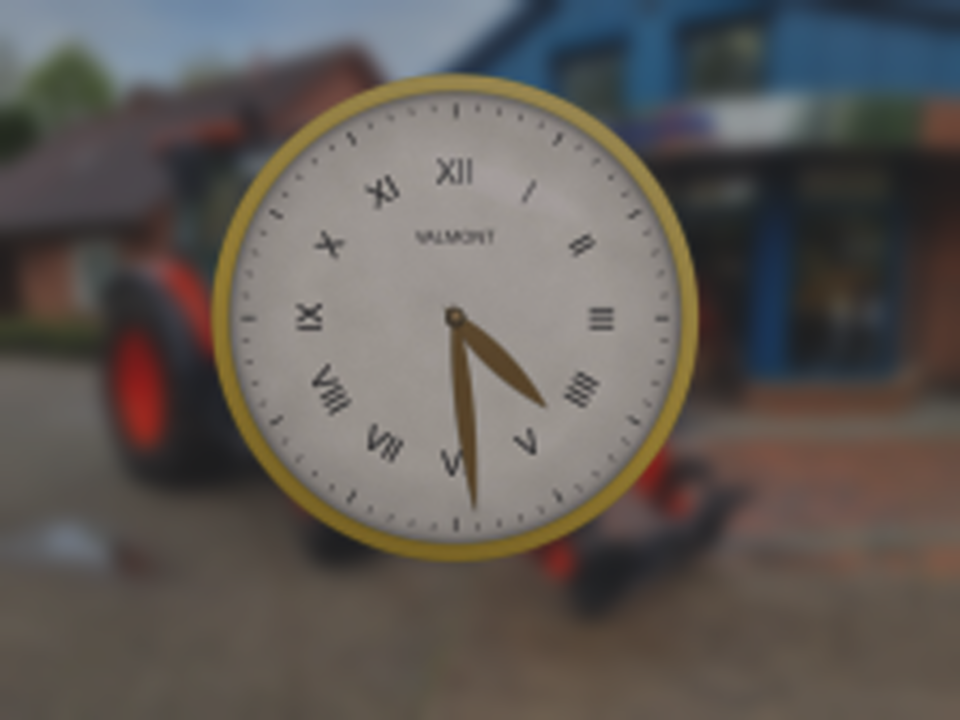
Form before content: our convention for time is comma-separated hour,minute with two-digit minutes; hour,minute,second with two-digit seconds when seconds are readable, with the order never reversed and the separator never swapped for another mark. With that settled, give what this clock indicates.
4,29
